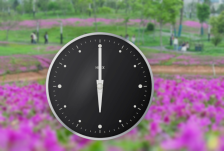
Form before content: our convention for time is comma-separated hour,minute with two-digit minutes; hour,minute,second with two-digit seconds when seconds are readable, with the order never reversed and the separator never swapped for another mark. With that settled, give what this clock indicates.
6,00
